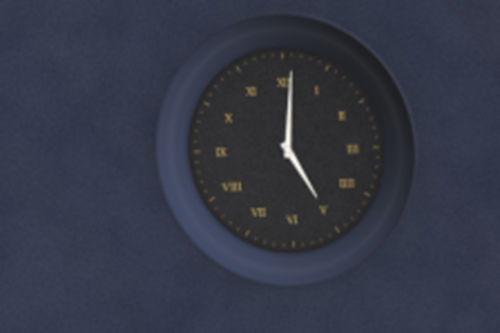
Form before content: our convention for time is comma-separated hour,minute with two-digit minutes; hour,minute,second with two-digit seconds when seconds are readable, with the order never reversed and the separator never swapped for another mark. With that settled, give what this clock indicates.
5,01
